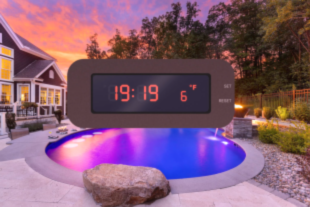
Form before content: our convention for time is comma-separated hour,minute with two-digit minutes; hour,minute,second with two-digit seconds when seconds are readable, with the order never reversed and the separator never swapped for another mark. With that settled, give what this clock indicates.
19,19
